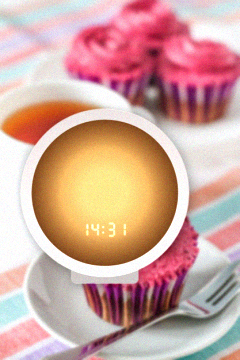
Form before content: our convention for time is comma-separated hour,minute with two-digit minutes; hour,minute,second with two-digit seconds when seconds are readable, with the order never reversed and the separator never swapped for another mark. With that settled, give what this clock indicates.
14,31
